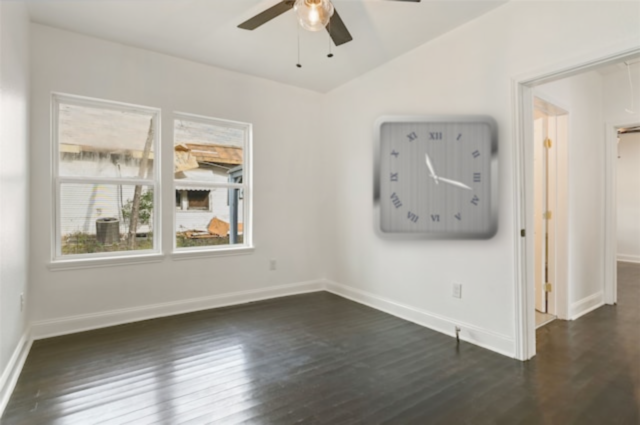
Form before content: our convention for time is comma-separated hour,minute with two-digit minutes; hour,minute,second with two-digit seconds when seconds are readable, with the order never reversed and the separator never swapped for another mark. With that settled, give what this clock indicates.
11,18
